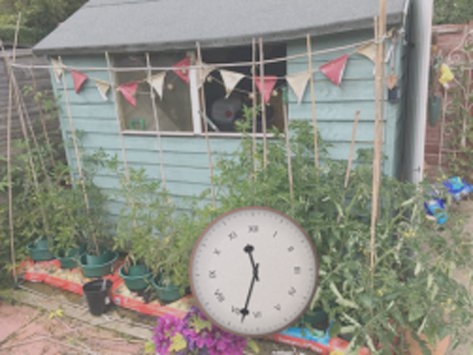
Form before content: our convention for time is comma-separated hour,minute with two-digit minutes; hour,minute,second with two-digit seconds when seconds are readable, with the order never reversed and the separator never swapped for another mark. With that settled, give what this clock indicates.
11,33
